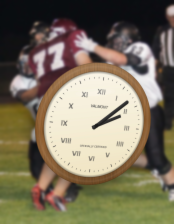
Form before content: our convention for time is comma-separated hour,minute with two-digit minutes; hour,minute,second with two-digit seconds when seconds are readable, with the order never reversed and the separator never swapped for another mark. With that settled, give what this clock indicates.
2,08
